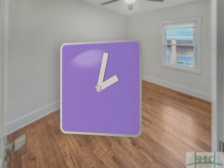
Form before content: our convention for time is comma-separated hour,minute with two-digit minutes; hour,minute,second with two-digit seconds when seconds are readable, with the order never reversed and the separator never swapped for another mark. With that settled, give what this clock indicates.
2,02
